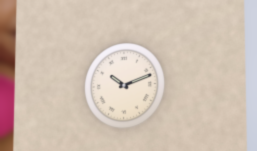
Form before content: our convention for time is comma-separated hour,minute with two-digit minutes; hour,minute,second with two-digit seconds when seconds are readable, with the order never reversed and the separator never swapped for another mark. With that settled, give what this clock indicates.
10,12
